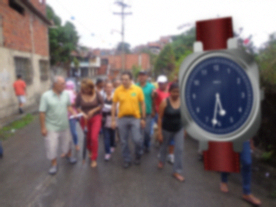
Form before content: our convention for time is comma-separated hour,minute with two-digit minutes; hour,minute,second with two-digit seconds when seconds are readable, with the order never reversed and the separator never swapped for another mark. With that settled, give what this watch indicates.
5,32
